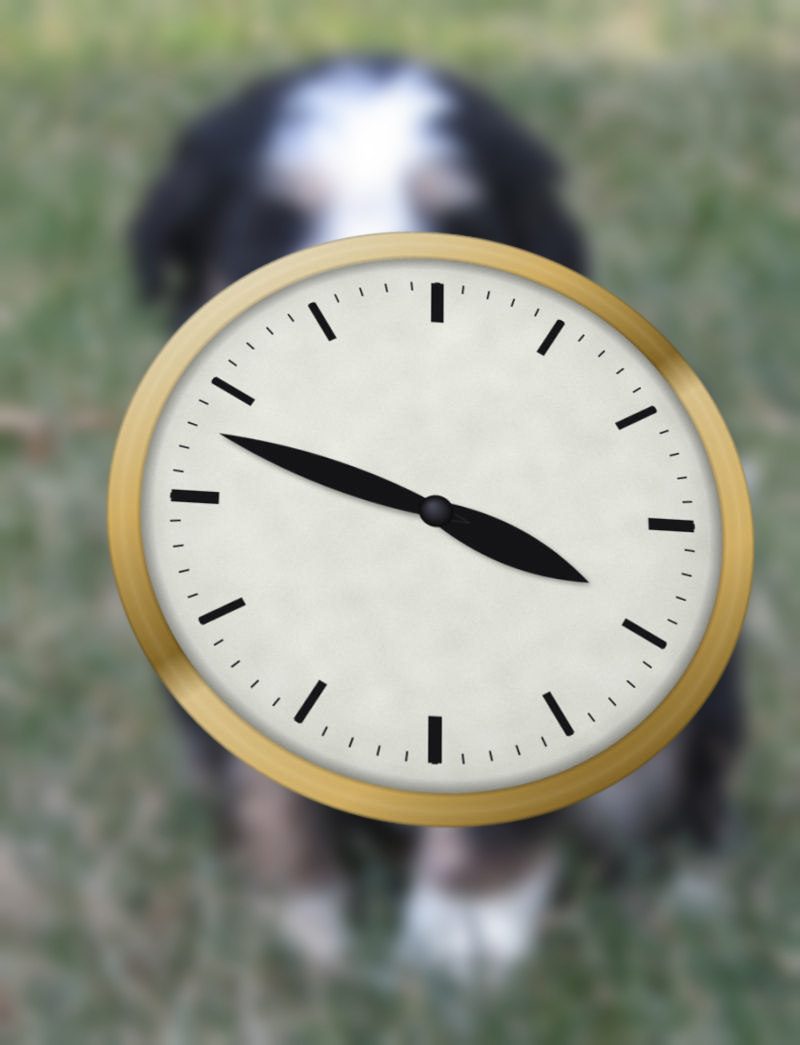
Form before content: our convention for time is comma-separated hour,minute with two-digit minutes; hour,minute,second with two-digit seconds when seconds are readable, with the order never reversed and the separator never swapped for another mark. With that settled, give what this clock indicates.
3,48
